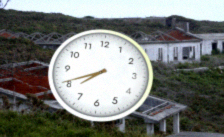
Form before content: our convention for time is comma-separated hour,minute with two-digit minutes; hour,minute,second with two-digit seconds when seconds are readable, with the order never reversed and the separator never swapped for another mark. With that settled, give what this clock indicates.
7,41
